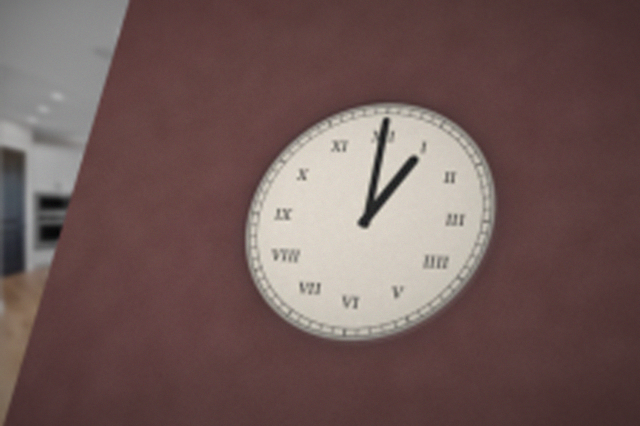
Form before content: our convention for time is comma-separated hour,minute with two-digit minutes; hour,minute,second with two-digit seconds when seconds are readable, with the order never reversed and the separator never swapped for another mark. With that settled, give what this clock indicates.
1,00
